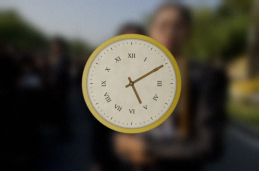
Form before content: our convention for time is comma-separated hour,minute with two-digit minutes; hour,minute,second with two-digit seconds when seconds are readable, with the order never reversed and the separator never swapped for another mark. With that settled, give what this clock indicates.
5,10
